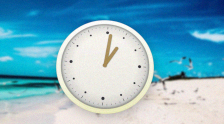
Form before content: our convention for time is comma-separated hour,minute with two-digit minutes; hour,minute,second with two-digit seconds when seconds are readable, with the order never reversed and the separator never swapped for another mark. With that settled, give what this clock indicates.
1,01
